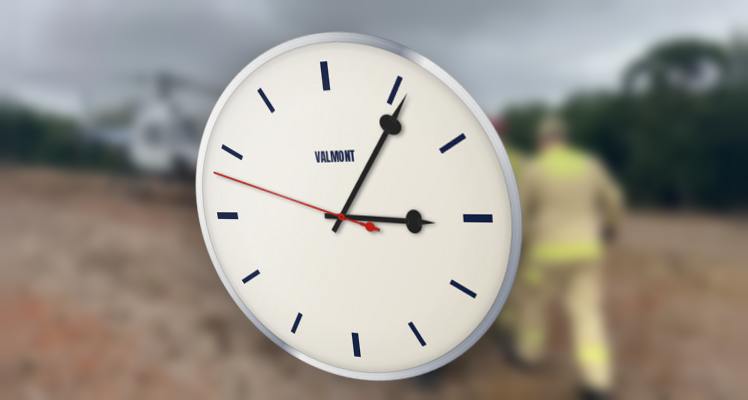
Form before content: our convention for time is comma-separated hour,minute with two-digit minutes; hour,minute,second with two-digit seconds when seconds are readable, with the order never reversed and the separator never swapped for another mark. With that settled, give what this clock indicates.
3,05,48
